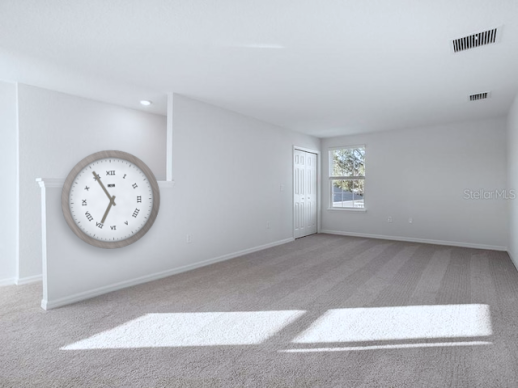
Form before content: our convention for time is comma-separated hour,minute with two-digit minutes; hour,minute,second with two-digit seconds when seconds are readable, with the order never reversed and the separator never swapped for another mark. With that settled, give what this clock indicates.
6,55
